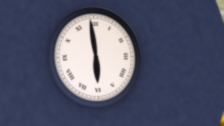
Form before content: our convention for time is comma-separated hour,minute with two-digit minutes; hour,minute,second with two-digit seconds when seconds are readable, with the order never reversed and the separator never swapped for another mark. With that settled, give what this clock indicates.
5,59
